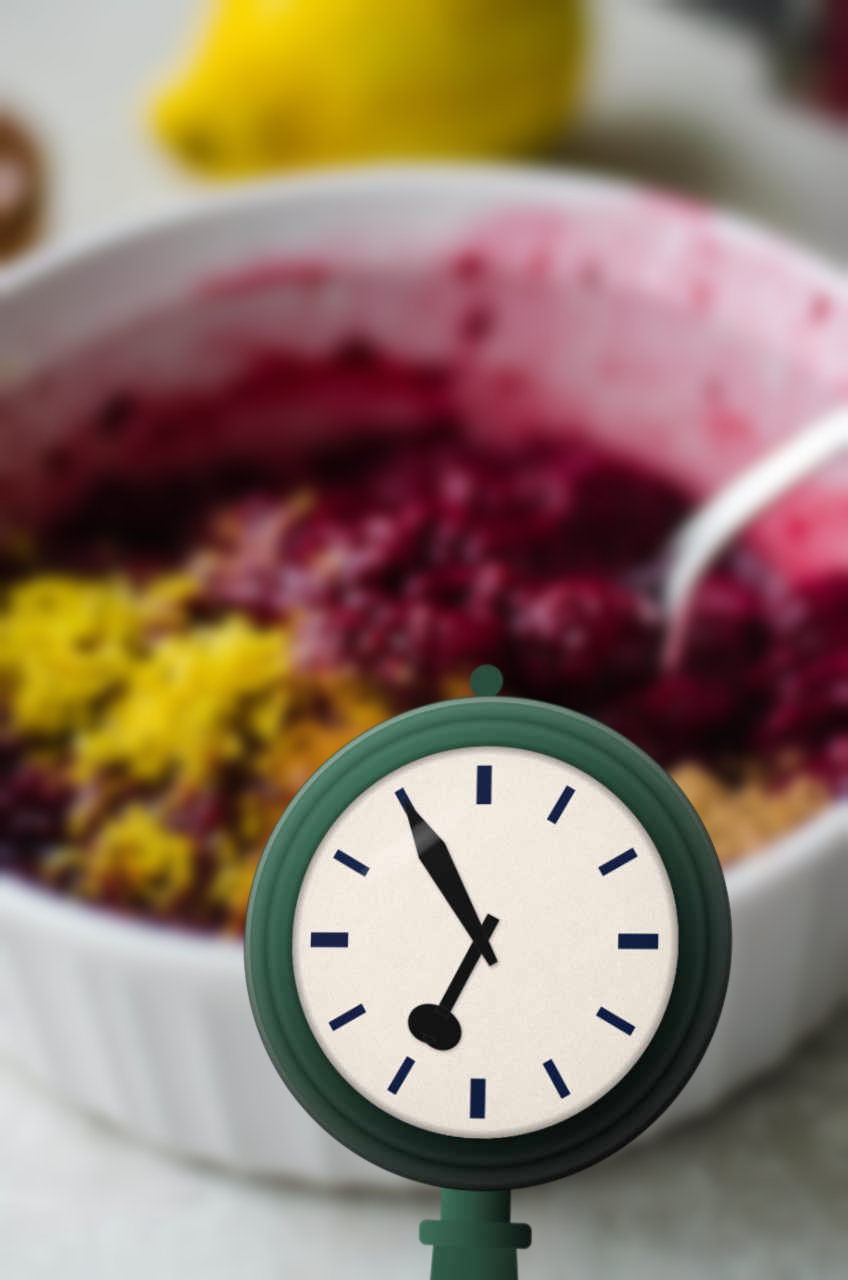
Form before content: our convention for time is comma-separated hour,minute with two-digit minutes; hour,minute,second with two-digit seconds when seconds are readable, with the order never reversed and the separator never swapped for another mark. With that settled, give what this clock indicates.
6,55
